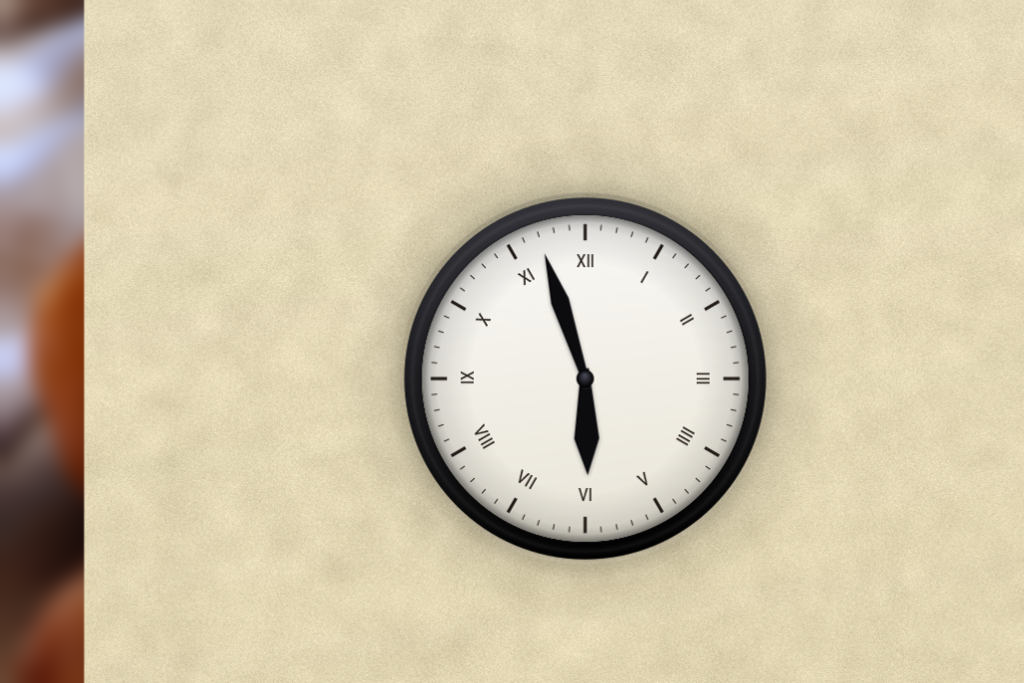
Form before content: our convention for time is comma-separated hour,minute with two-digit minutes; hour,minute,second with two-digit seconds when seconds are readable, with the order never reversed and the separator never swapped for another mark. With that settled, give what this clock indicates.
5,57
